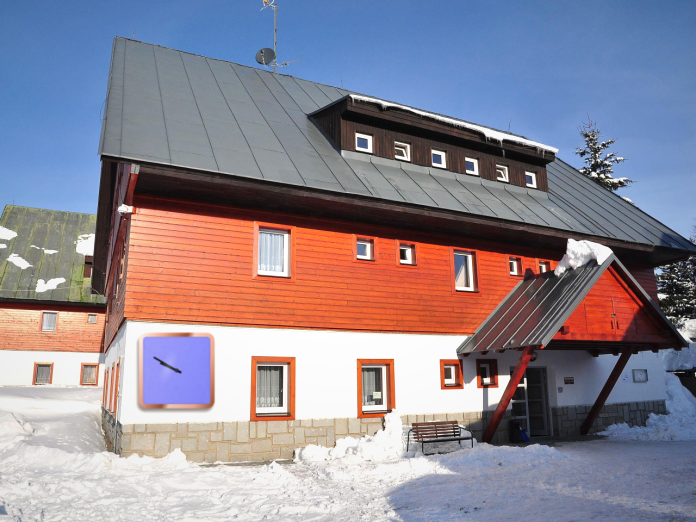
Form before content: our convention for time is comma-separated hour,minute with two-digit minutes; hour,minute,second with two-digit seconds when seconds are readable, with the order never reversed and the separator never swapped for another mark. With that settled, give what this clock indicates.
9,50
